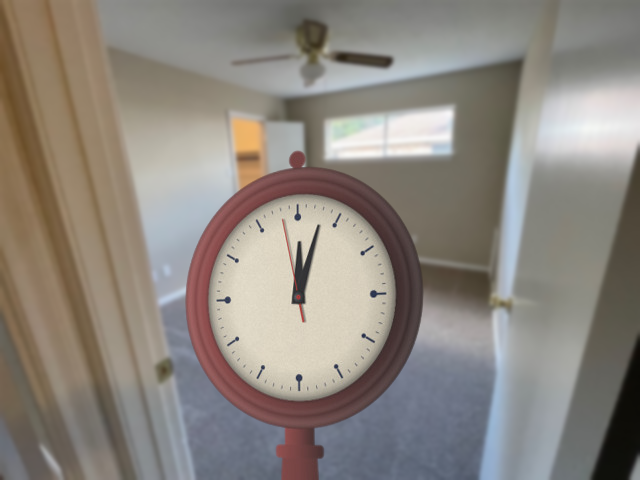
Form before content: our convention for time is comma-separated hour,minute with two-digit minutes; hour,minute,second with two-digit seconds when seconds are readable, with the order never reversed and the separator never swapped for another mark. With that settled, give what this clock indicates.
12,02,58
